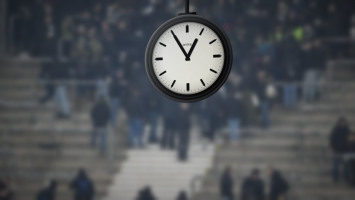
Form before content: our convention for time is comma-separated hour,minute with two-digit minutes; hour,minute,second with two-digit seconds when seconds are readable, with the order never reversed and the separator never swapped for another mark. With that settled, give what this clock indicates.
12,55
